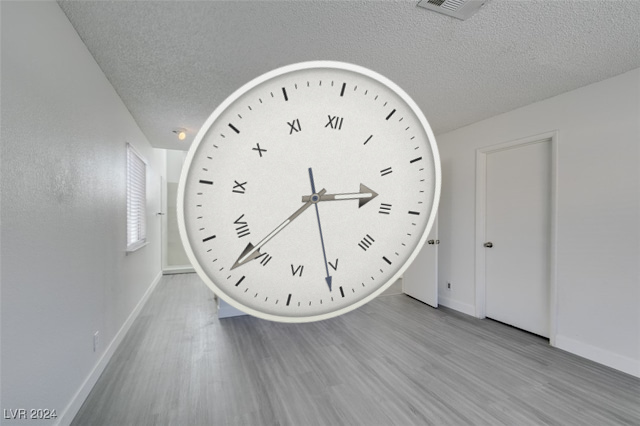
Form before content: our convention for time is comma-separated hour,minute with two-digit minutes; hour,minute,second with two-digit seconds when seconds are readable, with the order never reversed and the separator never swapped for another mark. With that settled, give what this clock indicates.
2,36,26
